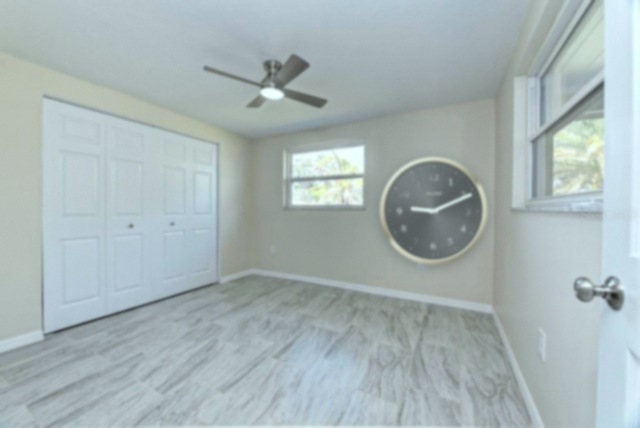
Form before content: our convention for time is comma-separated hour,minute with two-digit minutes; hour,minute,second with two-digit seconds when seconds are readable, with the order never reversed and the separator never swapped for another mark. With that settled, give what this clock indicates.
9,11
